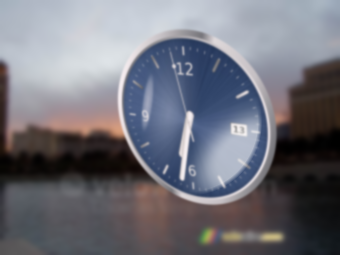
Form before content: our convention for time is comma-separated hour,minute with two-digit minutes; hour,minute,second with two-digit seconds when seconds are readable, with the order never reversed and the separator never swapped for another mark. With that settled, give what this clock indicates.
6,31,58
